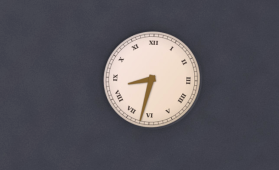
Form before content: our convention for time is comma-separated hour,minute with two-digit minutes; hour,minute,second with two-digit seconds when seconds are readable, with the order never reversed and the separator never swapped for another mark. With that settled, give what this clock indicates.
8,32
